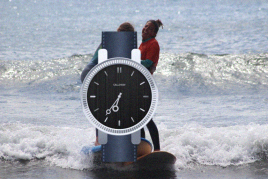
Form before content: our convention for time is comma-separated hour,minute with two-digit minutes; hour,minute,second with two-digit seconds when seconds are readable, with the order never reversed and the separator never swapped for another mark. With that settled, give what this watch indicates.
6,36
